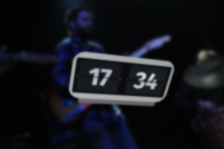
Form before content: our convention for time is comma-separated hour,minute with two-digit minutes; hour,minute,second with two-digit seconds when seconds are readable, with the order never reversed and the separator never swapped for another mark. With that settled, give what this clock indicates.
17,34
